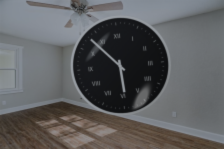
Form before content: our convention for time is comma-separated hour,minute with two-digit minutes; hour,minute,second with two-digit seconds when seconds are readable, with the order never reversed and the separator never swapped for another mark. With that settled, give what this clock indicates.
5,53
